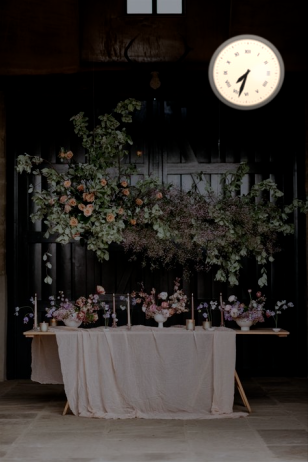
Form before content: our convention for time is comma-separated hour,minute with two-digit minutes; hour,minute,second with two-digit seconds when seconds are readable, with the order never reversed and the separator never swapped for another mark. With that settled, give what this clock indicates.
7,33
